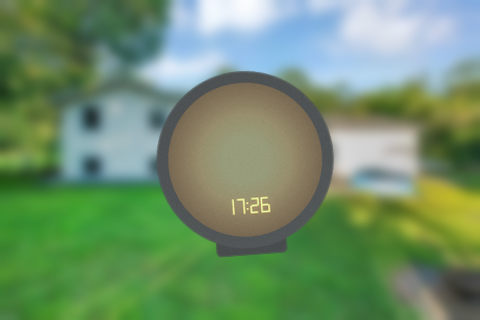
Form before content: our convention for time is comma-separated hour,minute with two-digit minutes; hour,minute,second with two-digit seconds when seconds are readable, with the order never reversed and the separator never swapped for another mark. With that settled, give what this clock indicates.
17,26
